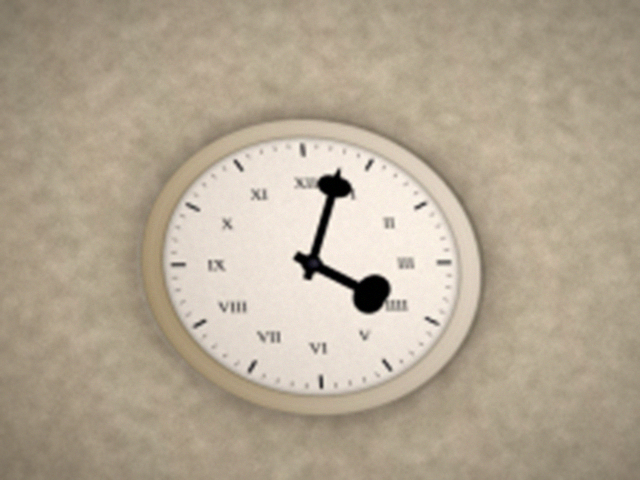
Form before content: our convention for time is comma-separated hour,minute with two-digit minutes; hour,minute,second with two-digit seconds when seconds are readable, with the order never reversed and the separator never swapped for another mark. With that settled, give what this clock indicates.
4,03
